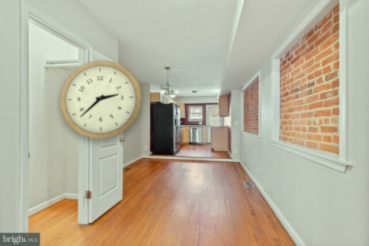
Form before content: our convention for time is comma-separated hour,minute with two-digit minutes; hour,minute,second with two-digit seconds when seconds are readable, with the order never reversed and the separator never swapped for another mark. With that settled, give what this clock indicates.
2,38
